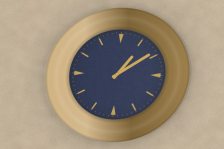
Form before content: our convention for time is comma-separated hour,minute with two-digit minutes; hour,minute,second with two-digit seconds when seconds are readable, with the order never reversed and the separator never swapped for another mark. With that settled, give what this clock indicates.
1,09
